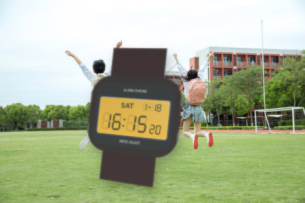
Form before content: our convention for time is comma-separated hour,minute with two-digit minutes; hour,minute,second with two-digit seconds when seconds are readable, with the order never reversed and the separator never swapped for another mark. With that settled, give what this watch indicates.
16,15
